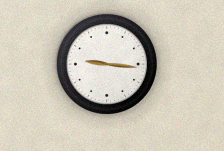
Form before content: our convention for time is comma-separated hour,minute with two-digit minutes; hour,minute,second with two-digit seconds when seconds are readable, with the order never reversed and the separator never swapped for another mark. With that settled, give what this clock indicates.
9,16
